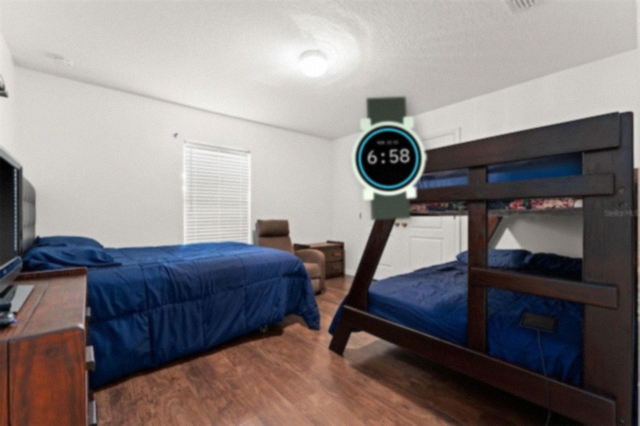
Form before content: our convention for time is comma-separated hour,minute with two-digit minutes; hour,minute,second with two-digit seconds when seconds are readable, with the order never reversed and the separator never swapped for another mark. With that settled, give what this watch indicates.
6,58
